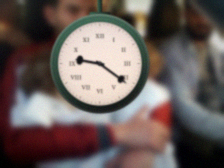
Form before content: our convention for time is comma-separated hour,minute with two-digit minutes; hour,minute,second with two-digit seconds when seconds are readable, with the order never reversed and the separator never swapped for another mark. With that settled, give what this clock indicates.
9,21
